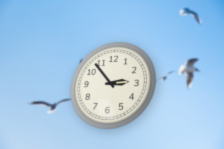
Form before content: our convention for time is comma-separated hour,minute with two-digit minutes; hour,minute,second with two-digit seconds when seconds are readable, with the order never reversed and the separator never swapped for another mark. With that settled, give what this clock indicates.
2,53
